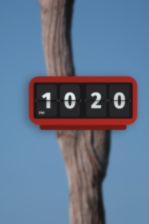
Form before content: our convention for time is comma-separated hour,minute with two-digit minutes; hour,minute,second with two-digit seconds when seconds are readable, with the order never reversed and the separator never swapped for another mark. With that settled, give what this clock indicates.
10,20
